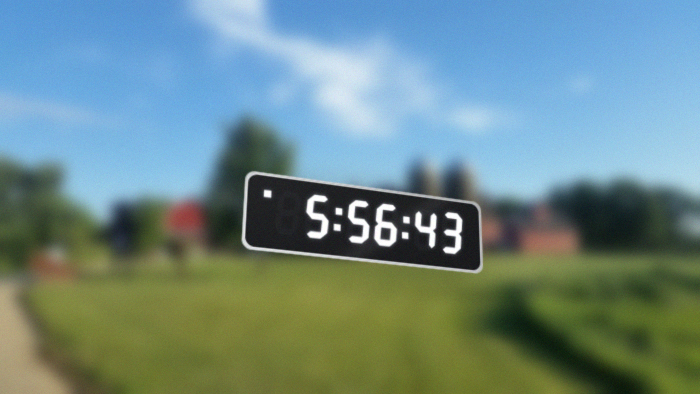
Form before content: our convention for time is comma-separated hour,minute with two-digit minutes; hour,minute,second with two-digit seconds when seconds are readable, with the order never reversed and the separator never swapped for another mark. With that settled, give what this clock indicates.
5,56,43
